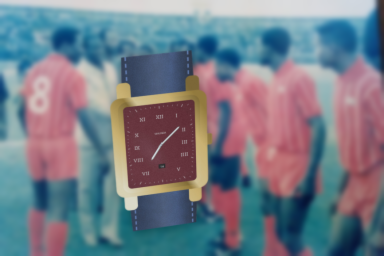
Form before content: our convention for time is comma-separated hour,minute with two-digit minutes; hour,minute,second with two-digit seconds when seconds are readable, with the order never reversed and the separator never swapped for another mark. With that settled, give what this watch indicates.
7,08
